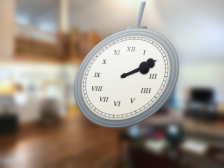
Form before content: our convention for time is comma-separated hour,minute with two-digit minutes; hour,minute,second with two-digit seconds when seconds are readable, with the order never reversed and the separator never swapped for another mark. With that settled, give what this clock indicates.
2,10
